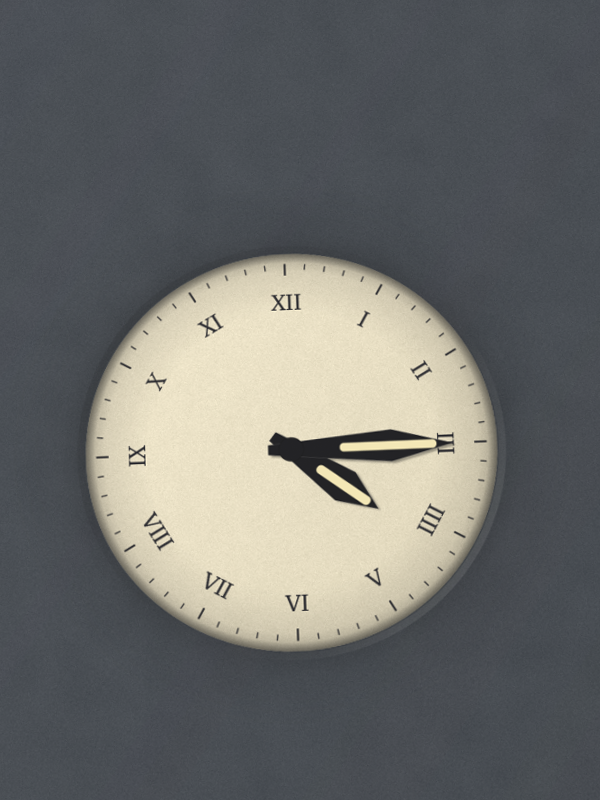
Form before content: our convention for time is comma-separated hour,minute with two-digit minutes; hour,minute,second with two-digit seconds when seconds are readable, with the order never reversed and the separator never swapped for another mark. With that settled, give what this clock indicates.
4,15
